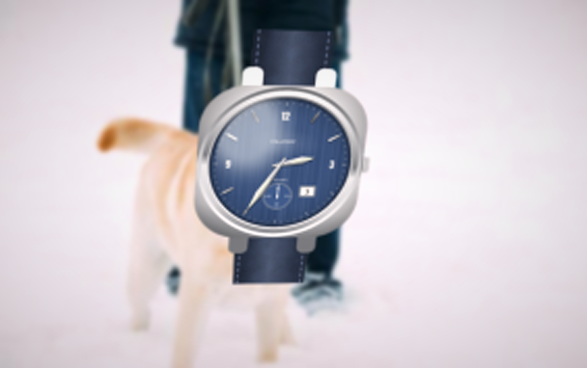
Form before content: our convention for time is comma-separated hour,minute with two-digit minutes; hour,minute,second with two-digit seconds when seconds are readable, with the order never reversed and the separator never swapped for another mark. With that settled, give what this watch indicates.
2,35
